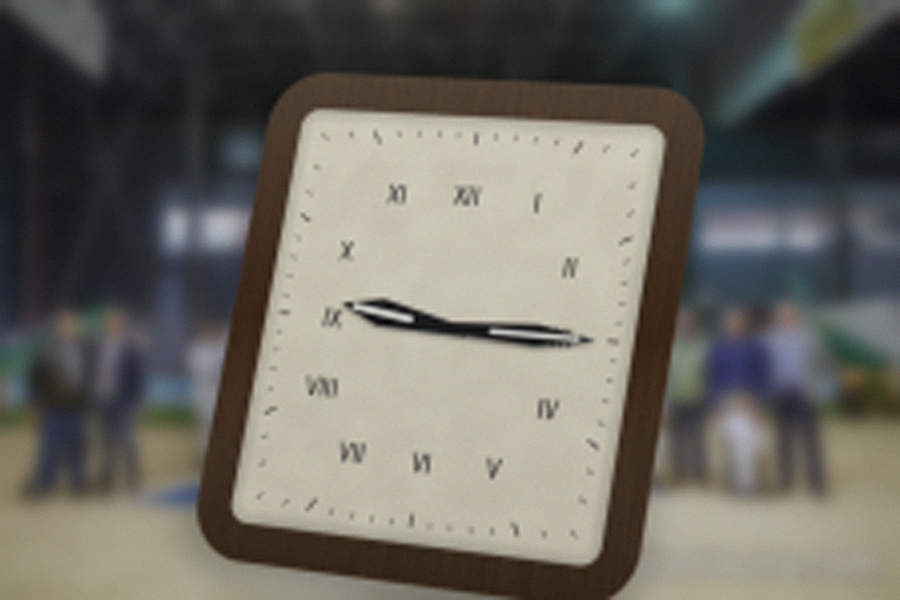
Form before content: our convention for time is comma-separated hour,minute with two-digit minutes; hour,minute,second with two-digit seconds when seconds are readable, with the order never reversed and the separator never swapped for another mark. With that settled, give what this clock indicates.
9,15
